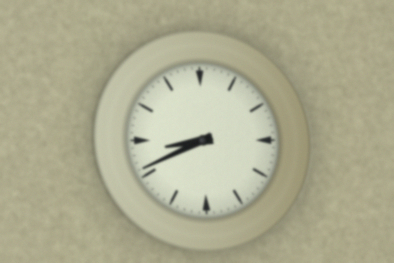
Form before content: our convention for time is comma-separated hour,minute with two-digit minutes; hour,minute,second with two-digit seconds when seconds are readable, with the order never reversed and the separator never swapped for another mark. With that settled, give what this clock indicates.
8,41
